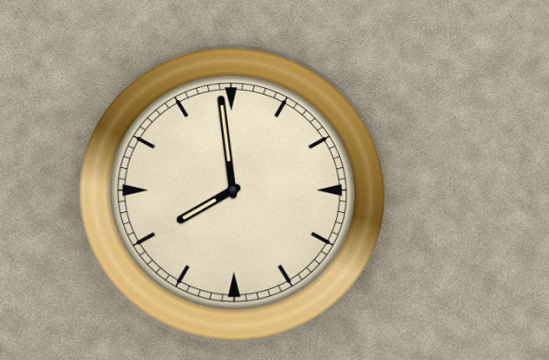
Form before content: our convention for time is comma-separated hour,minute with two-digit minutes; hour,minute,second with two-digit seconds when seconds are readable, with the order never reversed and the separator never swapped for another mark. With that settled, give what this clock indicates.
7,59
